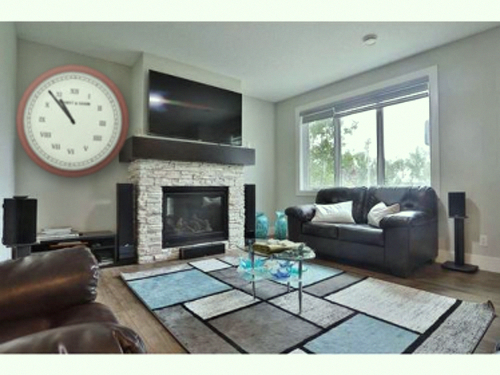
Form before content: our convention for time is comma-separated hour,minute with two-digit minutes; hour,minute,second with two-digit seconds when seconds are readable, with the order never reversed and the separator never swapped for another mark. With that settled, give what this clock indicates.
10,53
